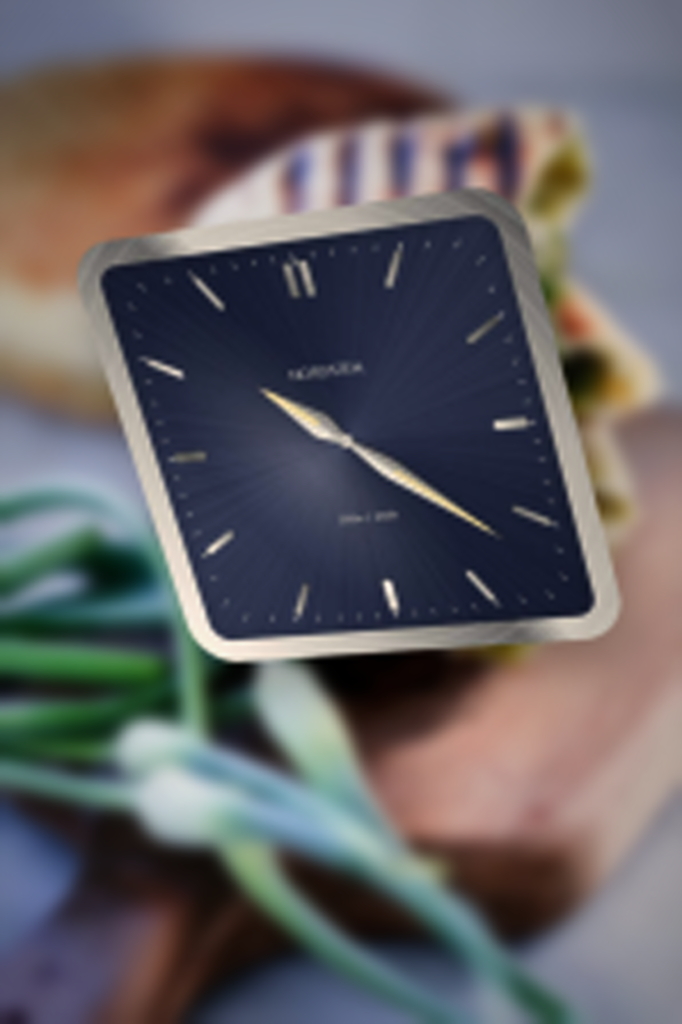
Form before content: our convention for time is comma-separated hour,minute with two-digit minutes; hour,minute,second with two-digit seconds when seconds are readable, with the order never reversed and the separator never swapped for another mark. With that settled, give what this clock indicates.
10,22
